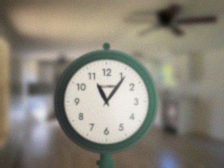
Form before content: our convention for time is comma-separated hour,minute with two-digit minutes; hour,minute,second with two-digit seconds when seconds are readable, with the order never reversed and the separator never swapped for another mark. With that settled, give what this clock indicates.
11,06
